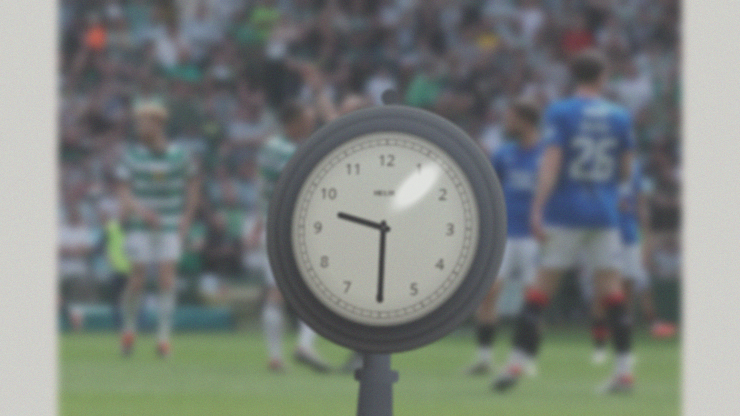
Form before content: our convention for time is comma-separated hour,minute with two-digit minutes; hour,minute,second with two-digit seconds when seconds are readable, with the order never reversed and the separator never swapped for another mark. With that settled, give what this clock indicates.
9,30
